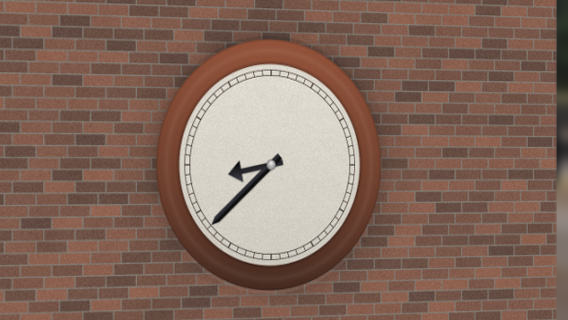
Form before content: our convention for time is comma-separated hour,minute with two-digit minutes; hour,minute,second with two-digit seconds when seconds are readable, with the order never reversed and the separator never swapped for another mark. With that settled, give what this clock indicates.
8,38
